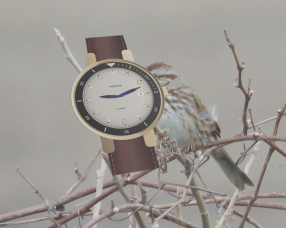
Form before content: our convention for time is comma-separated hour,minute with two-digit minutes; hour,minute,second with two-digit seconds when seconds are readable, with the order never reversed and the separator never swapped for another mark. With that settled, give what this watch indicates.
9,12
